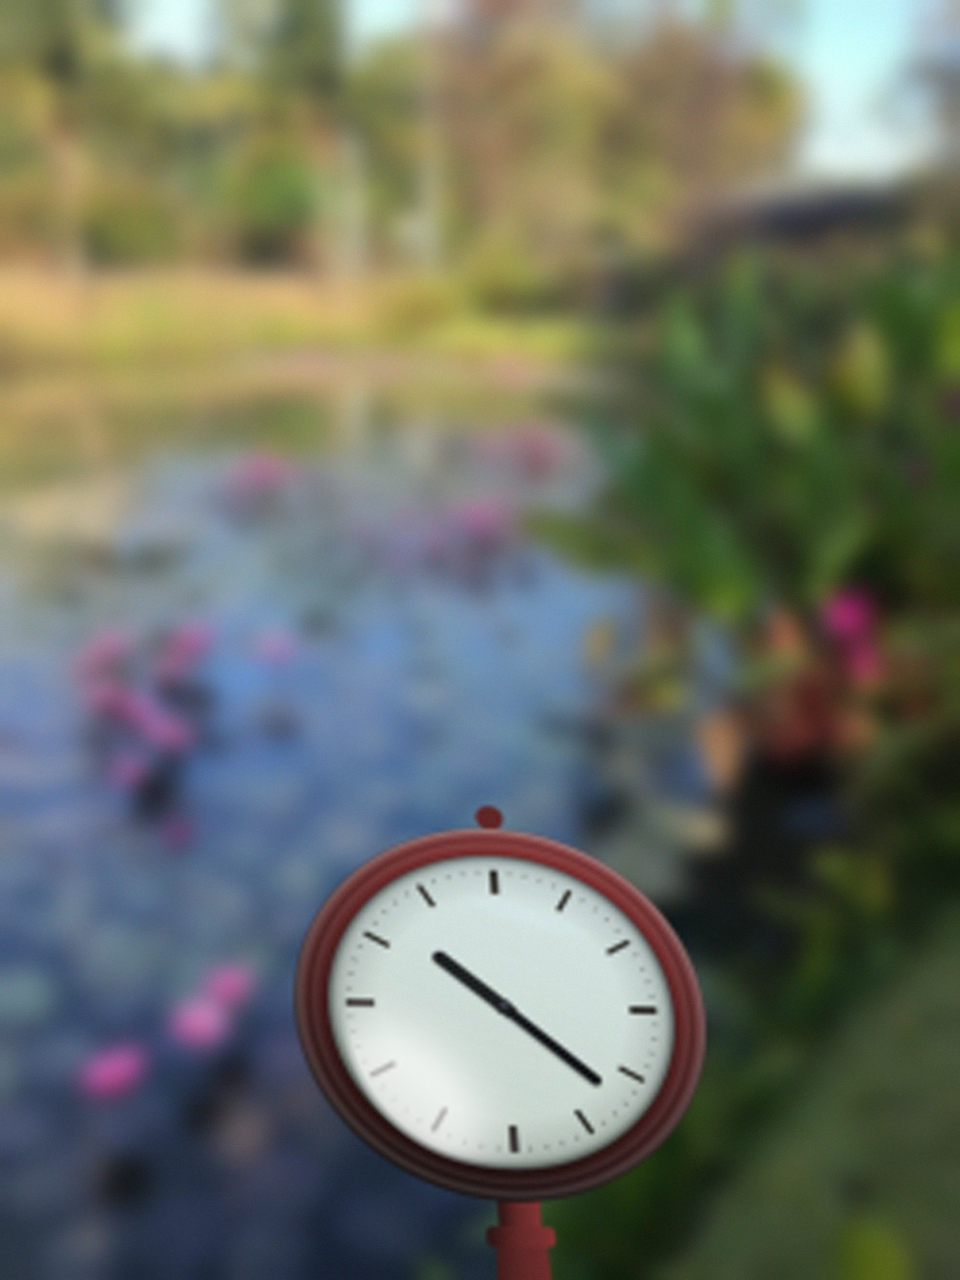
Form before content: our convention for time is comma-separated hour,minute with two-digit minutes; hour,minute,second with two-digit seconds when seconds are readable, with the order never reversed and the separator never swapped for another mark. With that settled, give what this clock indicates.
10,22
